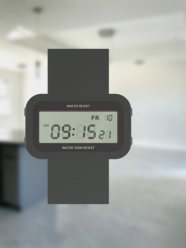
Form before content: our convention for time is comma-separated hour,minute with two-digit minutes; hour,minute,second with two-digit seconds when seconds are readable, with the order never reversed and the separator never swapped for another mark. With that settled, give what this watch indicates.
9,15,21
